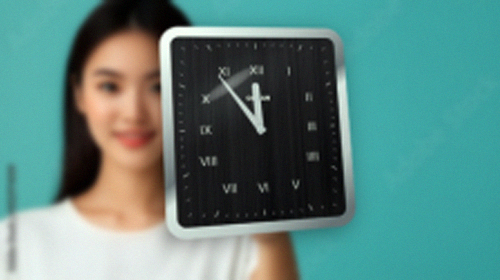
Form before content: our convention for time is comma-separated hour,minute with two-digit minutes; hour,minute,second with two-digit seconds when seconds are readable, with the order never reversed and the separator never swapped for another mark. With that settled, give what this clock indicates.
11,54
